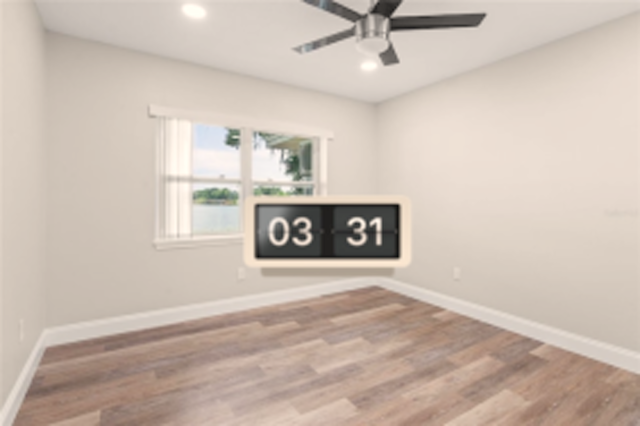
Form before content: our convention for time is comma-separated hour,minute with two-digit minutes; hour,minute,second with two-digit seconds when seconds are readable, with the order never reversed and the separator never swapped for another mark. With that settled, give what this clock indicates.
3,31
